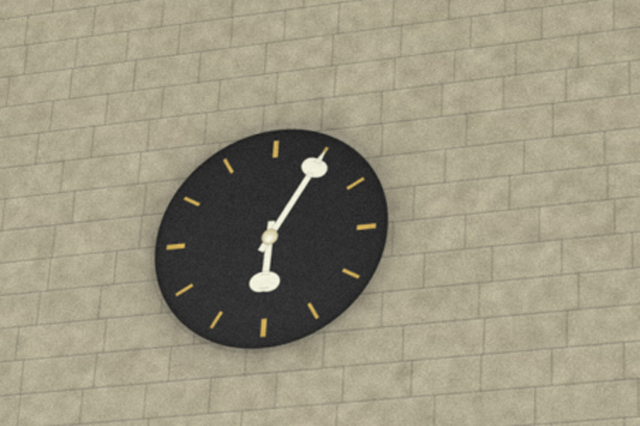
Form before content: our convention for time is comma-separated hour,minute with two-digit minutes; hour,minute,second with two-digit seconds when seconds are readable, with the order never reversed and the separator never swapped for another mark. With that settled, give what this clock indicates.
6,05
